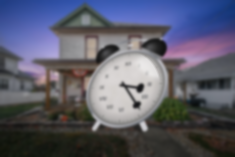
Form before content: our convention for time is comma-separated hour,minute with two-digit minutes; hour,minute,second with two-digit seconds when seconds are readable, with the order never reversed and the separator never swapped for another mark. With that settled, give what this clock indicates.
3,24
